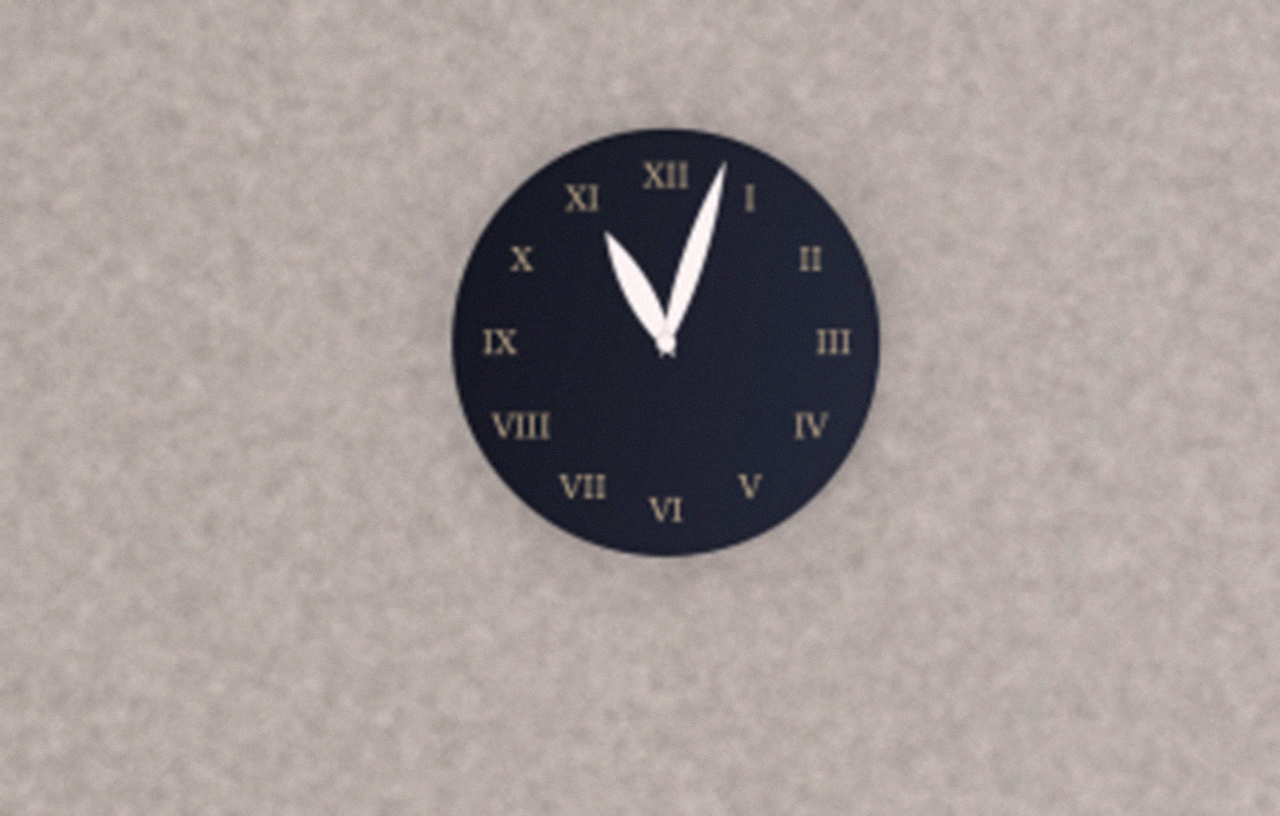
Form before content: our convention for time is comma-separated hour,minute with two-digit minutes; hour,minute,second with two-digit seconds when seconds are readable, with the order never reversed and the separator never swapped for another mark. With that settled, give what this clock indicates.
11,03
